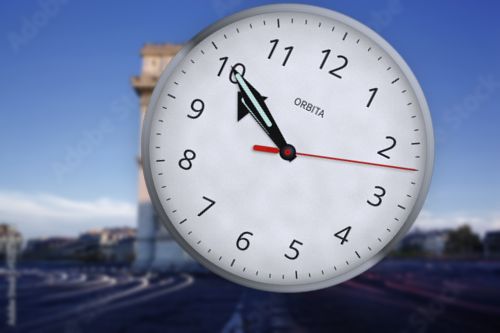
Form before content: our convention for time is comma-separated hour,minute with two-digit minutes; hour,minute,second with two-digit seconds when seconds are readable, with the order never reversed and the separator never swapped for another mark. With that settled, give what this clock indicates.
9,50,12
